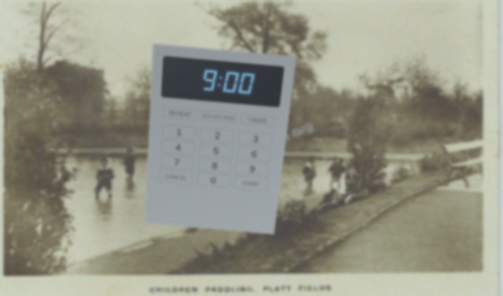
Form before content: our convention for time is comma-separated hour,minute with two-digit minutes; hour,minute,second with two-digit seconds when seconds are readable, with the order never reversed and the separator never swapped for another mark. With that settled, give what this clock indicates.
9,00
